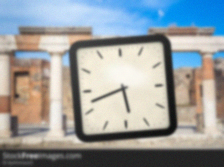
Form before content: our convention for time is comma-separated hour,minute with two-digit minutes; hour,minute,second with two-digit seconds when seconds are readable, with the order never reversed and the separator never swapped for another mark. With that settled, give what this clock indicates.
5,42
